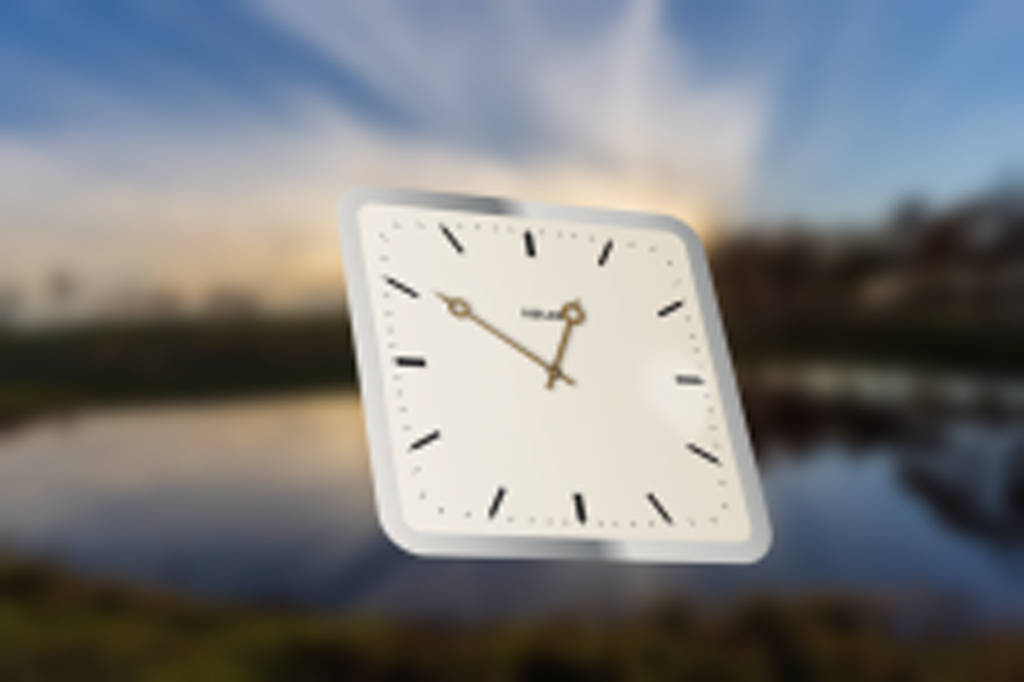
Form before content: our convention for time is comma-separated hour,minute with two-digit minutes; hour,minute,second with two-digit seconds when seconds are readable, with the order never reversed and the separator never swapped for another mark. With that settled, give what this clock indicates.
12,51
